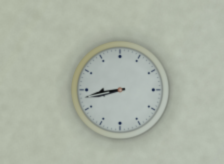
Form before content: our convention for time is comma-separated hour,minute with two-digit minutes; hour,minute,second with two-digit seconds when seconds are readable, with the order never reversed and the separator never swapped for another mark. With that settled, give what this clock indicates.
8,43
